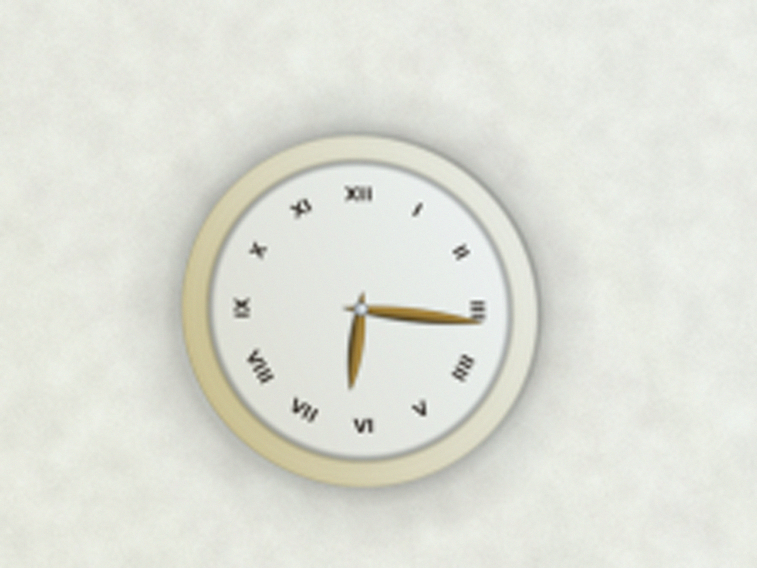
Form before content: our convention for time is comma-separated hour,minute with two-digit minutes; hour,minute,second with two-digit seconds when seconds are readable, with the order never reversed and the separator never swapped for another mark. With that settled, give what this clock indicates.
6,16
